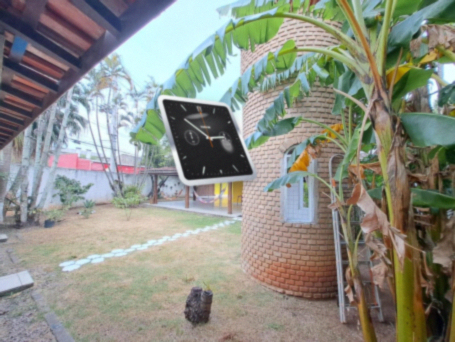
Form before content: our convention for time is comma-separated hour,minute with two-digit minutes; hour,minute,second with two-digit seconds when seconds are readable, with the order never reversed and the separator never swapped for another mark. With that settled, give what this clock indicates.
2,52
